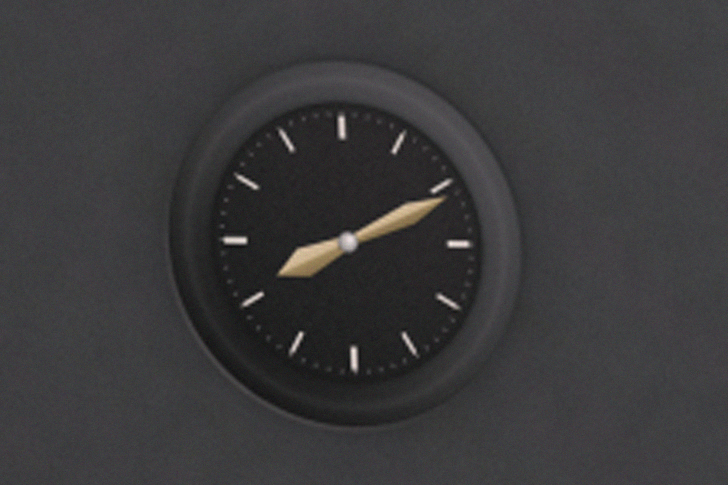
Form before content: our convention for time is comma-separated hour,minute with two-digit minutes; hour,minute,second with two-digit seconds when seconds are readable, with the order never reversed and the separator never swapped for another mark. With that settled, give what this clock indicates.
8,11
